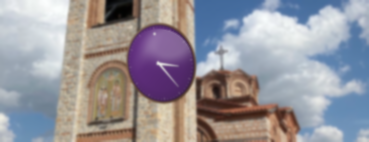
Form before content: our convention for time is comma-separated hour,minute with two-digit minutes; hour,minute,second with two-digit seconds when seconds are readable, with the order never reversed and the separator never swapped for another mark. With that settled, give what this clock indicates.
3,24
